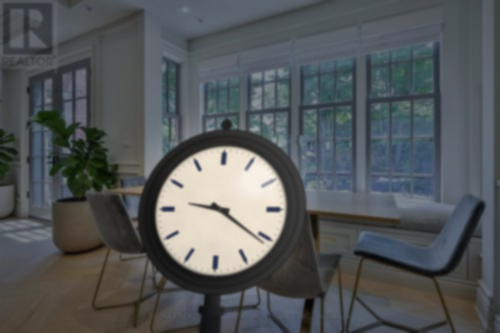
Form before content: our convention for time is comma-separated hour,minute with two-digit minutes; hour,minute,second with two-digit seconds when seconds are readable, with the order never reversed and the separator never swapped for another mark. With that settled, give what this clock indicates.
9,21
